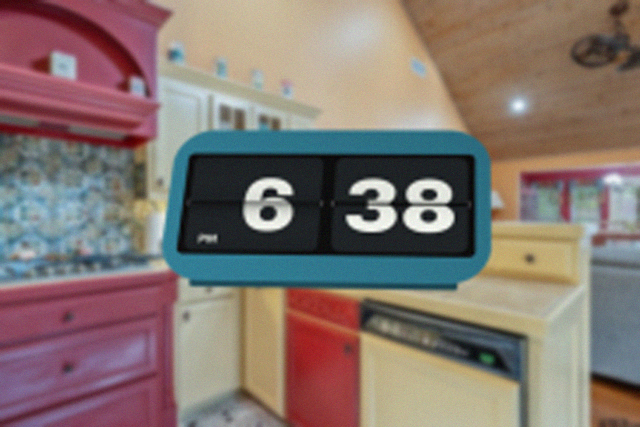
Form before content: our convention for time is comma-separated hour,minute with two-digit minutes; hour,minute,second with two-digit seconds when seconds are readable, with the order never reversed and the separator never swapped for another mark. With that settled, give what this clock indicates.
6,38
